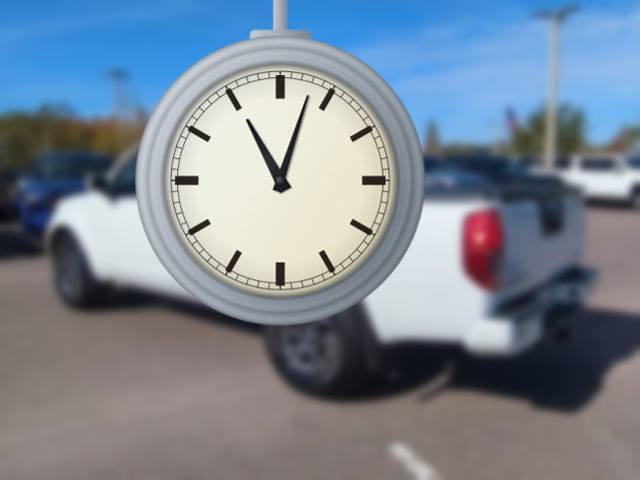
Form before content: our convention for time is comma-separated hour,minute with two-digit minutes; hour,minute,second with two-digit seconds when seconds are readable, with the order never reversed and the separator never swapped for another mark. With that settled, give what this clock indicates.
11,03
